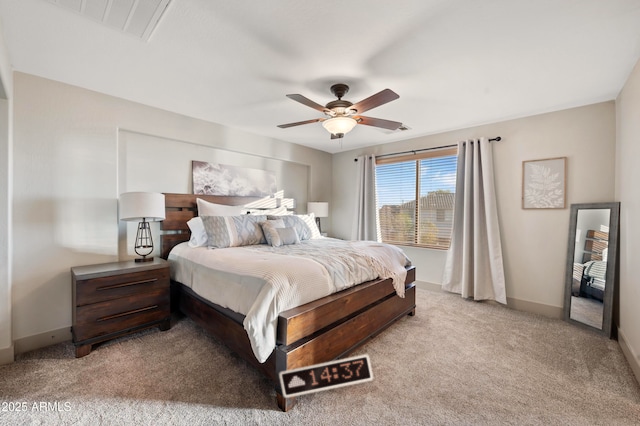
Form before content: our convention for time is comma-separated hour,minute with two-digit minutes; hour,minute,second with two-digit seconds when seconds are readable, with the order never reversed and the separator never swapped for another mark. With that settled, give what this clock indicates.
14,37
